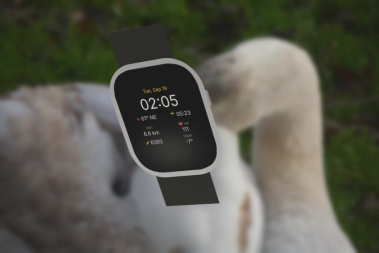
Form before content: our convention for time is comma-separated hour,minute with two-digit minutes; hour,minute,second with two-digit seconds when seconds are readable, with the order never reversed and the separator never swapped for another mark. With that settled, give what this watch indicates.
2,05
